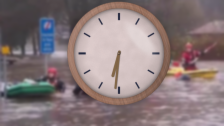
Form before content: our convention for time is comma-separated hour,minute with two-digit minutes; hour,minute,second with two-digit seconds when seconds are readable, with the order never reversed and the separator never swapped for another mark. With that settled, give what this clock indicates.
6,31
